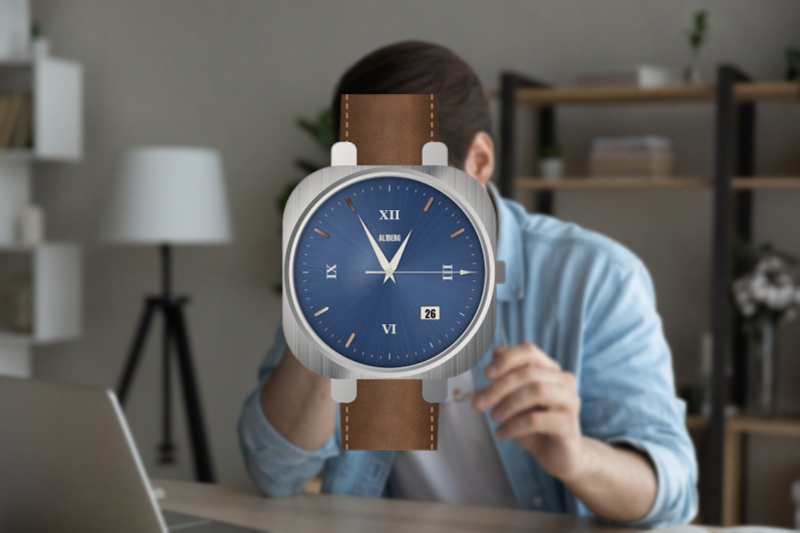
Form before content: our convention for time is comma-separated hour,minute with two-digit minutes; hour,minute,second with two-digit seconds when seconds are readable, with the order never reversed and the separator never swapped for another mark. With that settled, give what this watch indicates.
12,55,15
